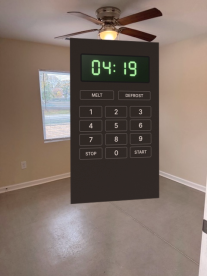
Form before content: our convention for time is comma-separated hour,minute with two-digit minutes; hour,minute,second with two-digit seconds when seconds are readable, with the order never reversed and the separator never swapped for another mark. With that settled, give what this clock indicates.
4,19
